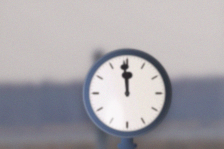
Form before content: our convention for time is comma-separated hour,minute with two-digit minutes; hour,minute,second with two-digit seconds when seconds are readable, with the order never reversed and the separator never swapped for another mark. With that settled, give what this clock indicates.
11,59
